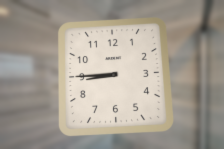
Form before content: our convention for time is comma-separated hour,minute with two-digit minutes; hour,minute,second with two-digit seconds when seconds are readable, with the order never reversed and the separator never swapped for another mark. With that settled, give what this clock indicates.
8,45
